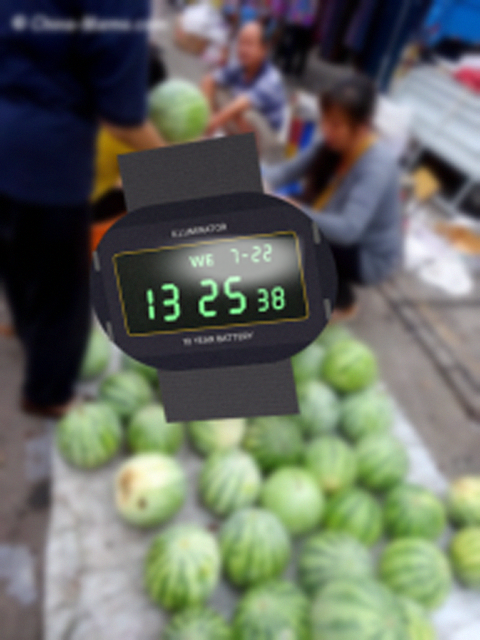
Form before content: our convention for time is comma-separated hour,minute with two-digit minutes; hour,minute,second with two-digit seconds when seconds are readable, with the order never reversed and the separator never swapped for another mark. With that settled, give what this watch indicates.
13,25,38
